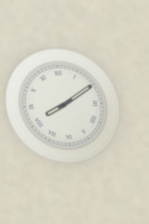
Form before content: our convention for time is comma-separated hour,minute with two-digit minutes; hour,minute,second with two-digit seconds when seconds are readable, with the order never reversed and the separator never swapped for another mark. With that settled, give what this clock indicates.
8,10
